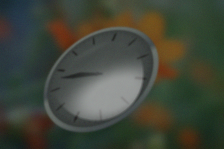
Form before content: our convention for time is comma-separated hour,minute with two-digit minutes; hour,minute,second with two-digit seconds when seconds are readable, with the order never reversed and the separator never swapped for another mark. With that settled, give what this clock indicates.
8,43
